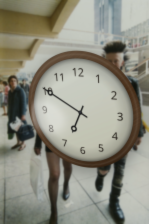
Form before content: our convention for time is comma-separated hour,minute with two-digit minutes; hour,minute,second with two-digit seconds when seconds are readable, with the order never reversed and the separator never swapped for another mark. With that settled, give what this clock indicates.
6,50
